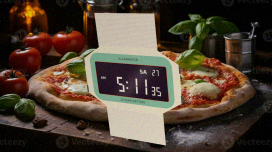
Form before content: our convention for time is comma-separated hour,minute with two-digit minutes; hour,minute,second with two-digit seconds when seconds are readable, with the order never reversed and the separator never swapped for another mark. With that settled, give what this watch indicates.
5,11,35
